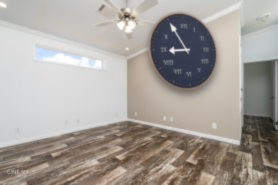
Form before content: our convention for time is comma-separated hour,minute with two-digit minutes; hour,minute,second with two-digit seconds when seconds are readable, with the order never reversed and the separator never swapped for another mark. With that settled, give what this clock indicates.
8,55
